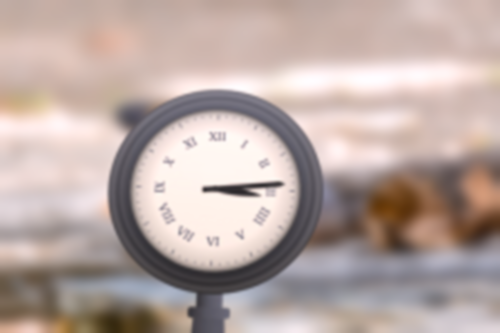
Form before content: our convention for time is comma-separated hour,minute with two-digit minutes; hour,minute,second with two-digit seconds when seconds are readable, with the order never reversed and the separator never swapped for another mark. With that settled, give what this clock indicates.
3,14
